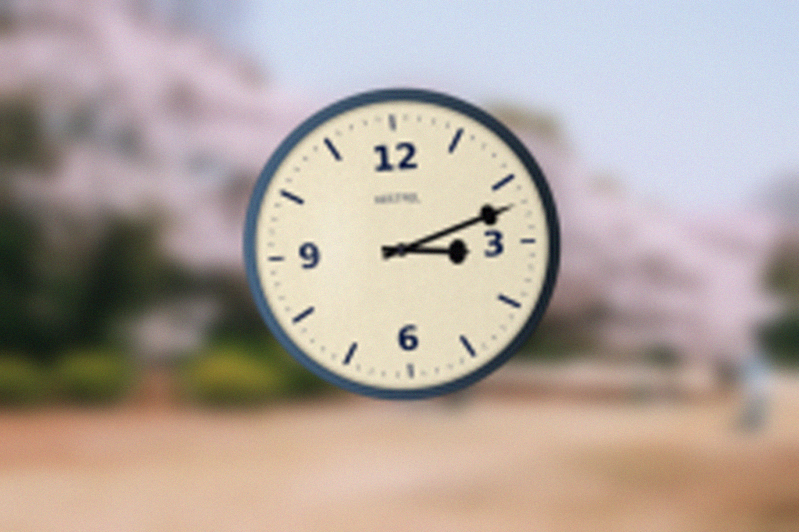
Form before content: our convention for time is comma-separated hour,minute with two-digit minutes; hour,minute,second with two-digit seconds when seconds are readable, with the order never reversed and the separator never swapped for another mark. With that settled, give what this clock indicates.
3,12
